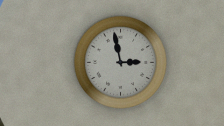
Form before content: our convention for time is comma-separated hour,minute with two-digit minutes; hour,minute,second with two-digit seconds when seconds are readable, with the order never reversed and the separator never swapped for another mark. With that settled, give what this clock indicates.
2,58
